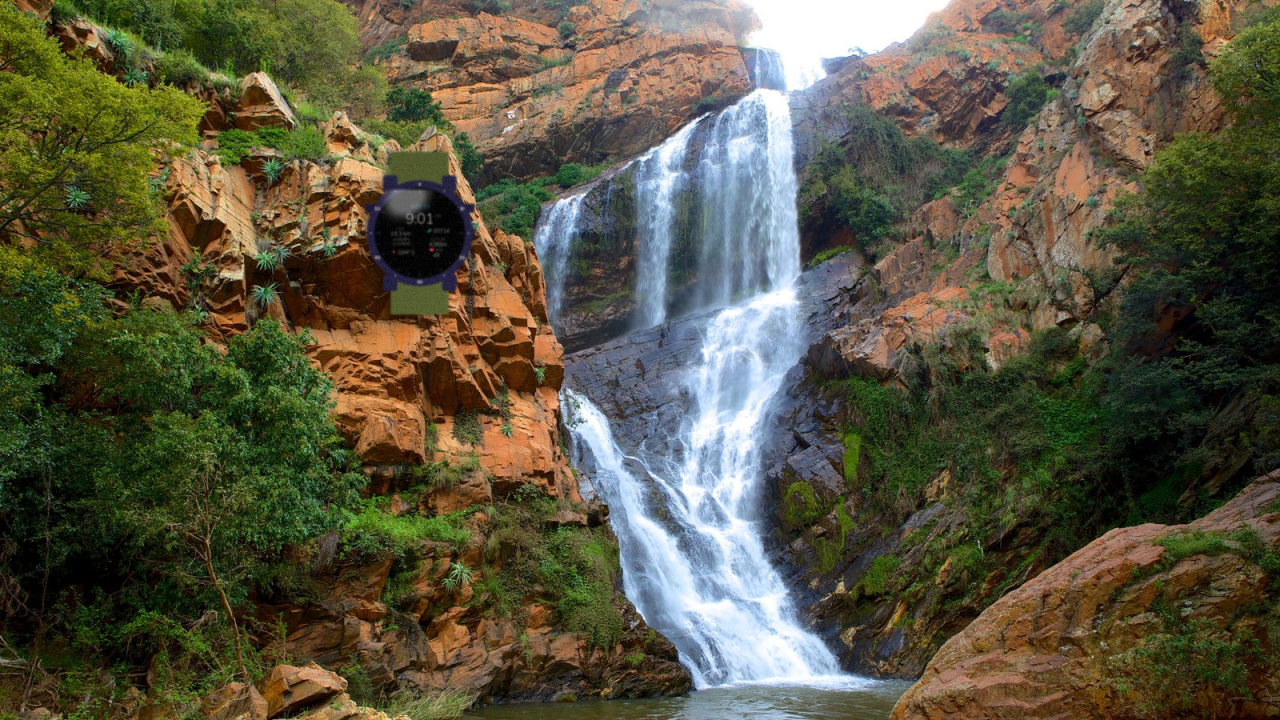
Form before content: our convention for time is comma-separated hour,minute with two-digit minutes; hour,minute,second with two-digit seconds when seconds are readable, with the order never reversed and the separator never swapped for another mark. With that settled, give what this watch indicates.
9,01
